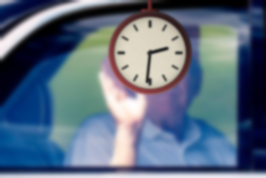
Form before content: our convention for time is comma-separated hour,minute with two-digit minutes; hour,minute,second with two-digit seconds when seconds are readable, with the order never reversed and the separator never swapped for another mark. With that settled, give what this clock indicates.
2,31
